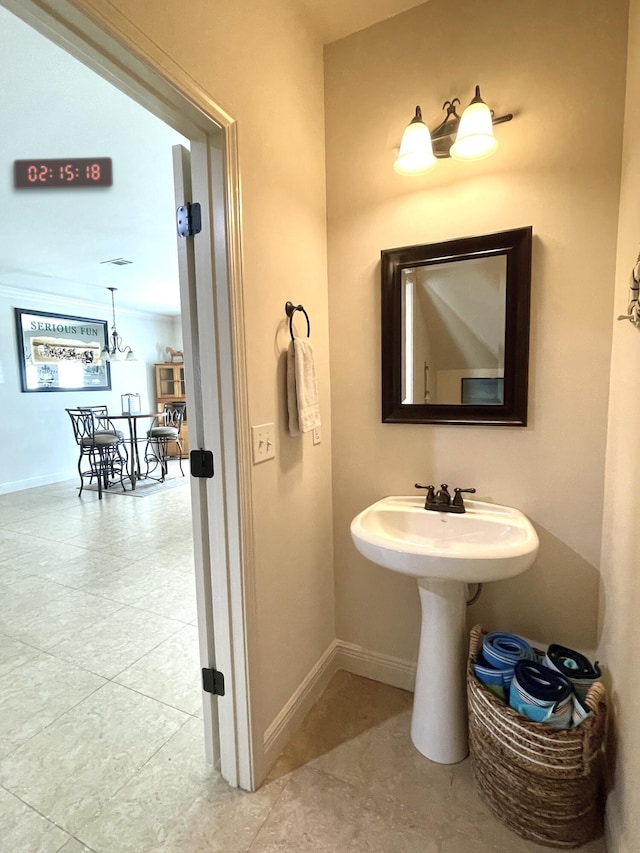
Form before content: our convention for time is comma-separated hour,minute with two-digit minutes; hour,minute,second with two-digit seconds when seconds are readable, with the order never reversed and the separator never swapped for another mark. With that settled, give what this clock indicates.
2,15,18
